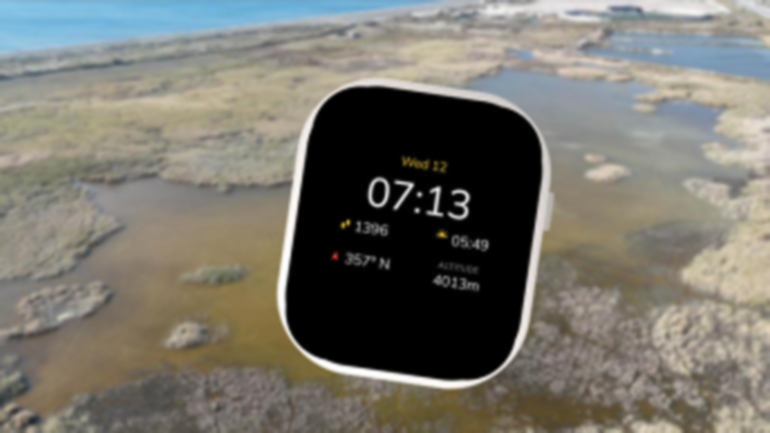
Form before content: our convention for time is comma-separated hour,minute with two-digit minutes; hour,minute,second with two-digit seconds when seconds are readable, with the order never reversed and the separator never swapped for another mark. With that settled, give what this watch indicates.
7,13
